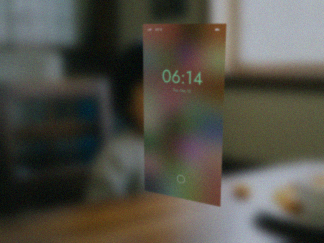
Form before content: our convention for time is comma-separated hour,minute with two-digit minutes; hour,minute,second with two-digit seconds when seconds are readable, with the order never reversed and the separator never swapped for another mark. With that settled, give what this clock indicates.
6,14
